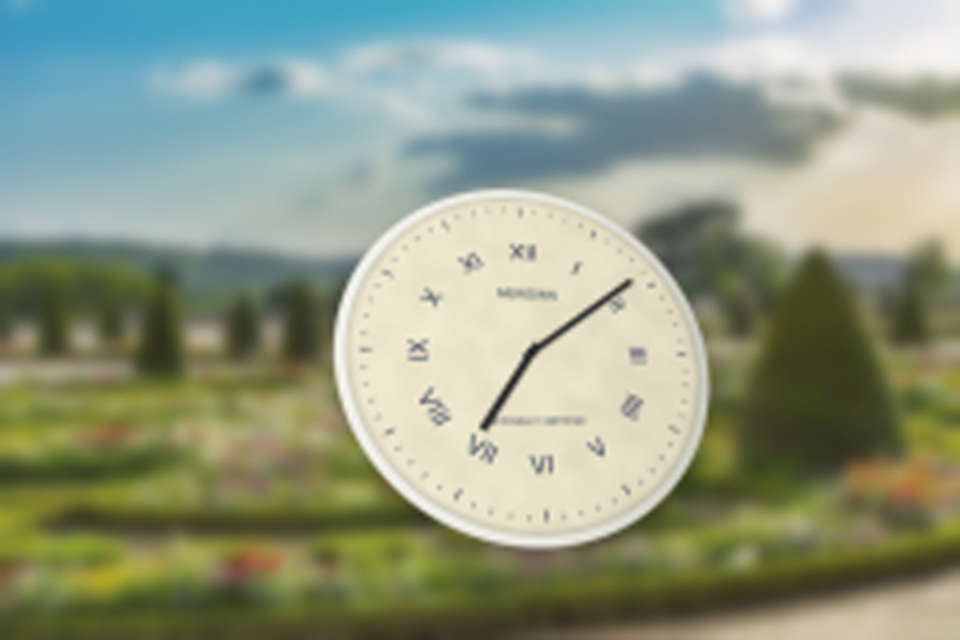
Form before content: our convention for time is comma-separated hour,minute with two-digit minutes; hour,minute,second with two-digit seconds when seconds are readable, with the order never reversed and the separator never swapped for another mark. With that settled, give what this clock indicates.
7,09
